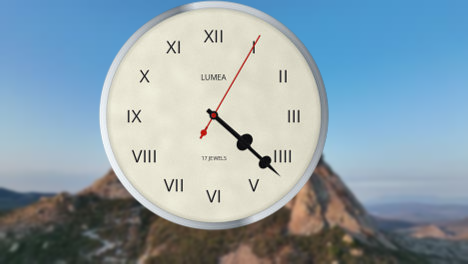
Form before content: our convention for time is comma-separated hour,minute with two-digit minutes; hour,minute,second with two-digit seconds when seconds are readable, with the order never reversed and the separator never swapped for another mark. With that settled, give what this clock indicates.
4,22,05
